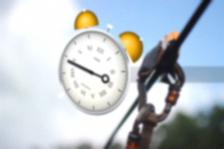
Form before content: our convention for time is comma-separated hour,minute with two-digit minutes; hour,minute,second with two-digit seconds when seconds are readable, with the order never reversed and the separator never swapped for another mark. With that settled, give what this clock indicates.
2,44
